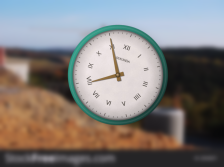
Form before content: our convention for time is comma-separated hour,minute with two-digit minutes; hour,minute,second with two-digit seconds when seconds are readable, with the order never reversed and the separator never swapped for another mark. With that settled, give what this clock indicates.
7,55
